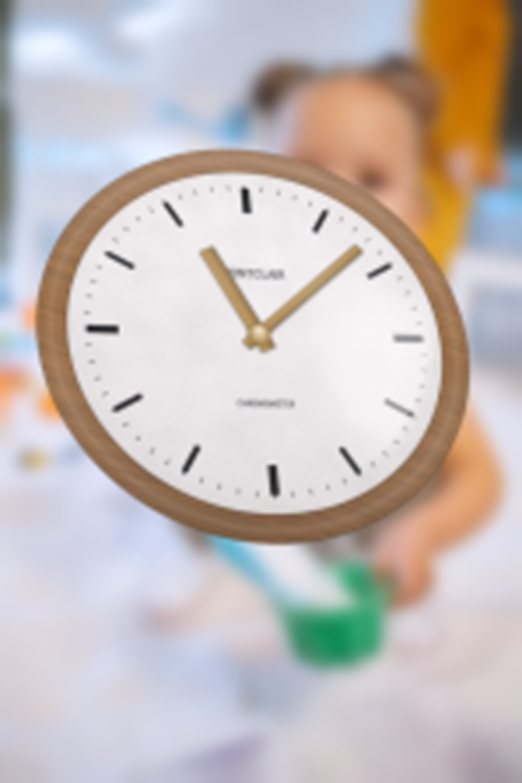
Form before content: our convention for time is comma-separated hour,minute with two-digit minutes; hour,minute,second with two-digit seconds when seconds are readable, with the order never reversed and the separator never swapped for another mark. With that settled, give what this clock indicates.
11,08
